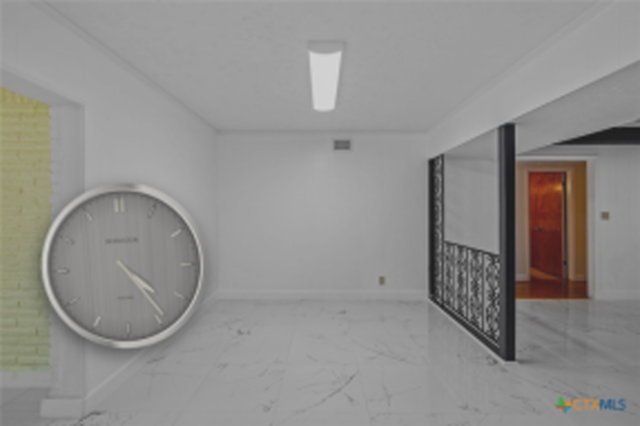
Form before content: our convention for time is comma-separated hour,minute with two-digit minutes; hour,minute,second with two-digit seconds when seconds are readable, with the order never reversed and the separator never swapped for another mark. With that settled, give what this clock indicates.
4,24
